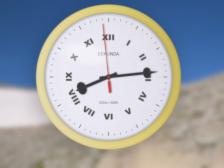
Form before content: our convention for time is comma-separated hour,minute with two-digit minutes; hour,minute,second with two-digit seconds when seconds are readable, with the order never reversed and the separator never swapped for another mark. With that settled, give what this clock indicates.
8,13,59
